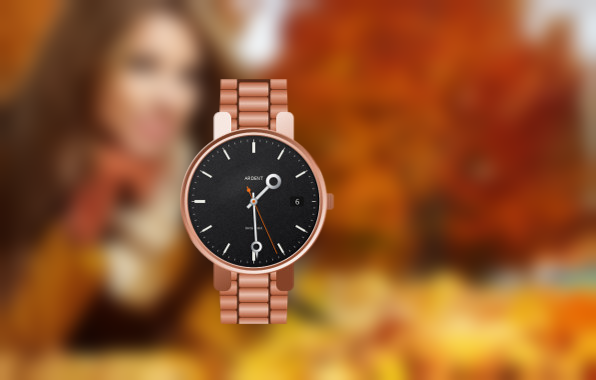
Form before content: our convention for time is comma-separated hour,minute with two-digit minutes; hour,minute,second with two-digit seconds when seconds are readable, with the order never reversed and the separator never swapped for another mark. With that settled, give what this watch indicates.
1,29,26
